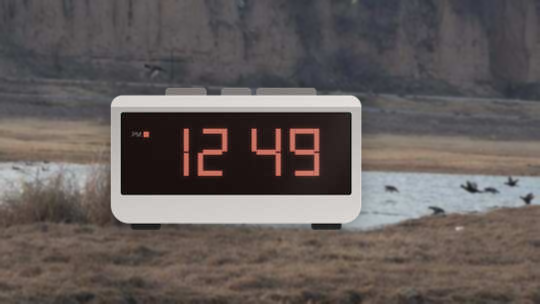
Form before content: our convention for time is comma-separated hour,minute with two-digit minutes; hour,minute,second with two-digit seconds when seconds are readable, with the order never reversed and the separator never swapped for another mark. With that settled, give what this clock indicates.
12,49
